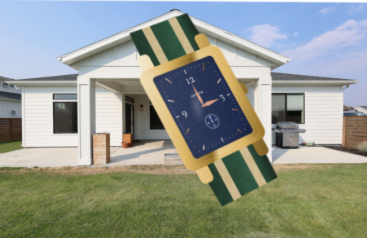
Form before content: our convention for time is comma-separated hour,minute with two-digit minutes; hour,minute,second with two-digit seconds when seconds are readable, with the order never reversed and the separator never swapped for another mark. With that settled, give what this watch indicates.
3,00
